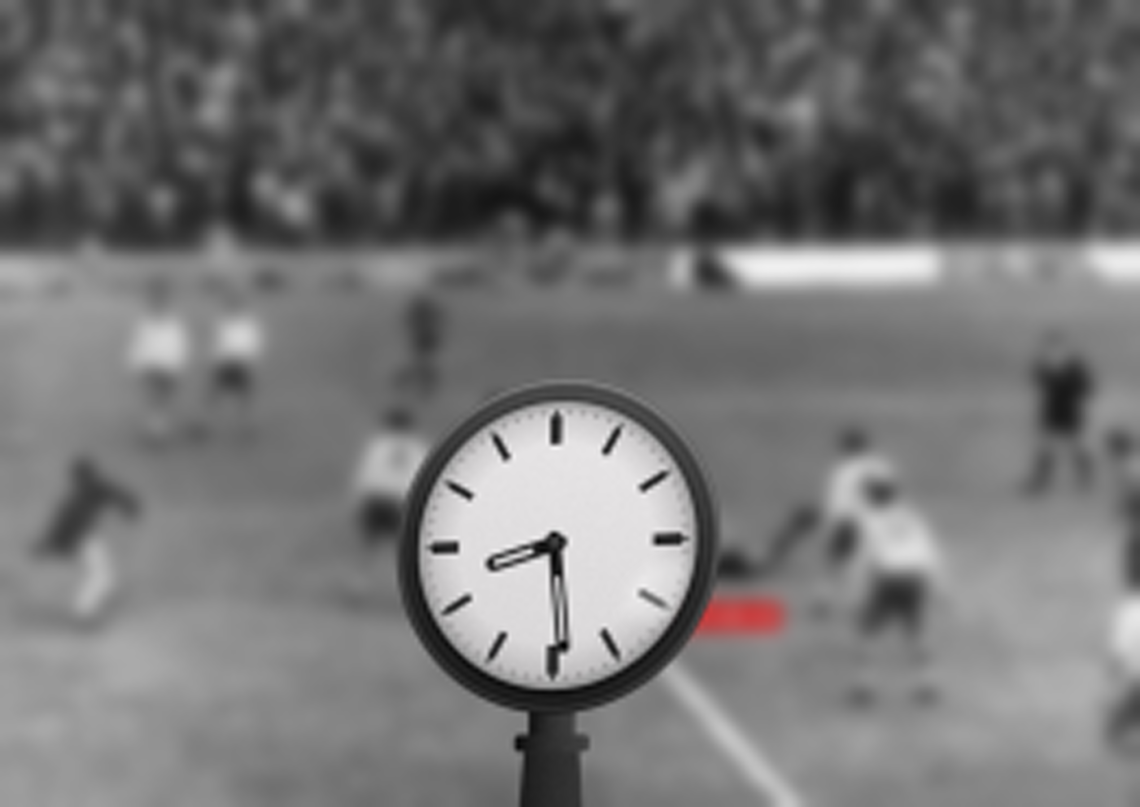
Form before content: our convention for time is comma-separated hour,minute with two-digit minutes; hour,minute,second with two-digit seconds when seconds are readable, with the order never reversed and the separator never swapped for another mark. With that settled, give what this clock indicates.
8,29
